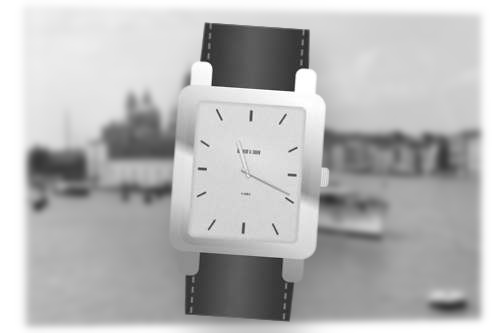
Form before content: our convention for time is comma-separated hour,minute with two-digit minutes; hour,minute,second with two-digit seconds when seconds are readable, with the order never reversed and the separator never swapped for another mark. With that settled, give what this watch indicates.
11,19
